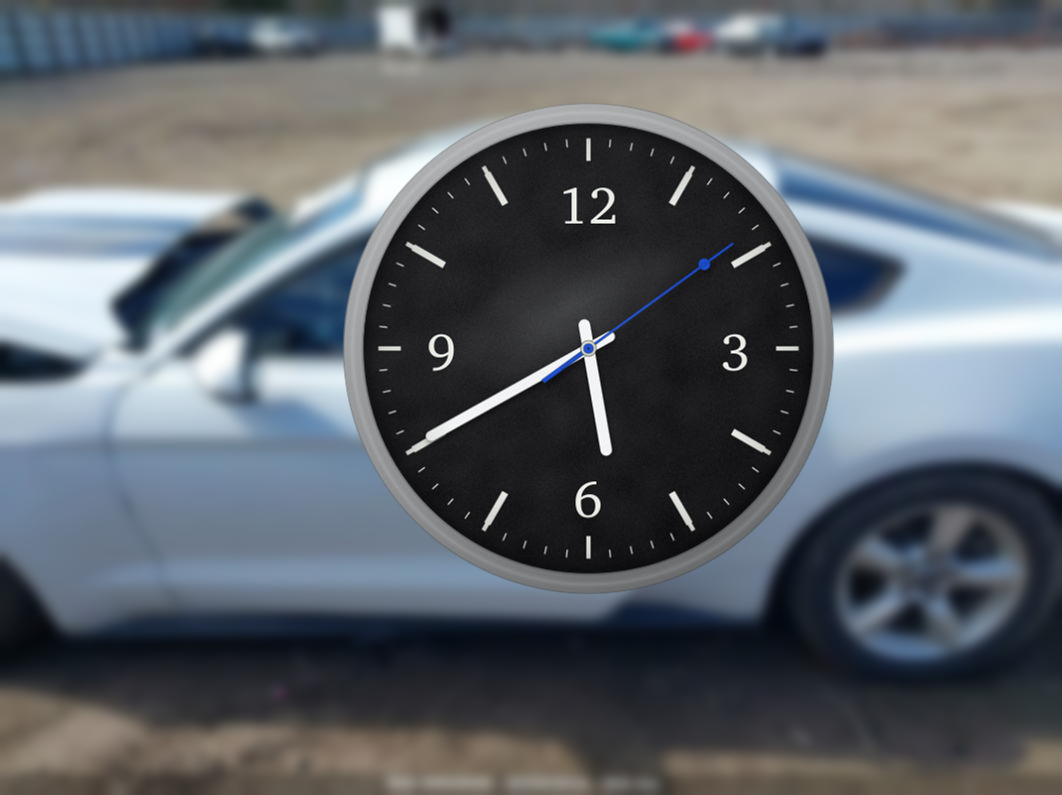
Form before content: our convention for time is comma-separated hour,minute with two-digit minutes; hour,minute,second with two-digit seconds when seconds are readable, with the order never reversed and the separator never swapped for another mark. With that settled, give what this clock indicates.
5,40,09
